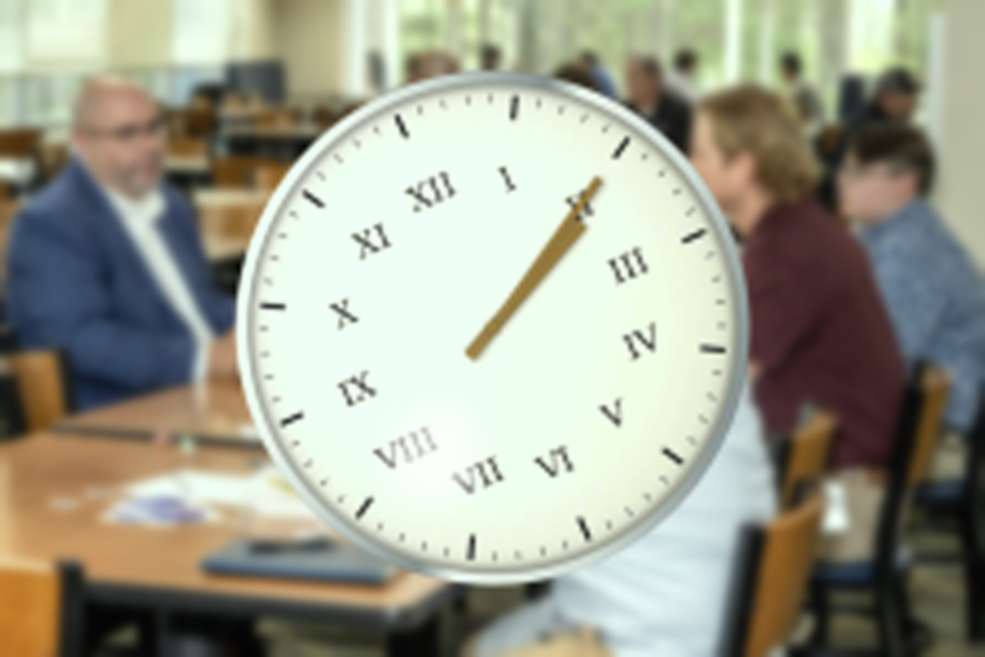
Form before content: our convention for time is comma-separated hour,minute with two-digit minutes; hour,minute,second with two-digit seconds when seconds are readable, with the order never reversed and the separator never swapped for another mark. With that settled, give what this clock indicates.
2,10
